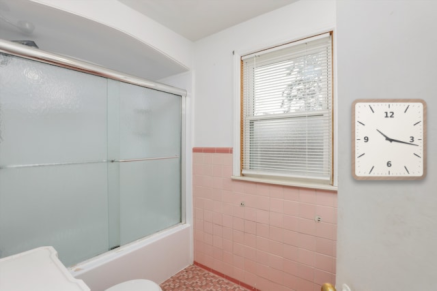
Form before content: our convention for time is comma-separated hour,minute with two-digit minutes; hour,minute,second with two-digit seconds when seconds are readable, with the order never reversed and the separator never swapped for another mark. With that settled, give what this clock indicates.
10,17
